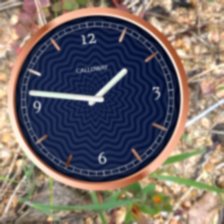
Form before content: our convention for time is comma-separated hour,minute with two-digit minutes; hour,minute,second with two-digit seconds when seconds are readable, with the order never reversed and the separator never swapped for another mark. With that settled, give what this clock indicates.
1,47
